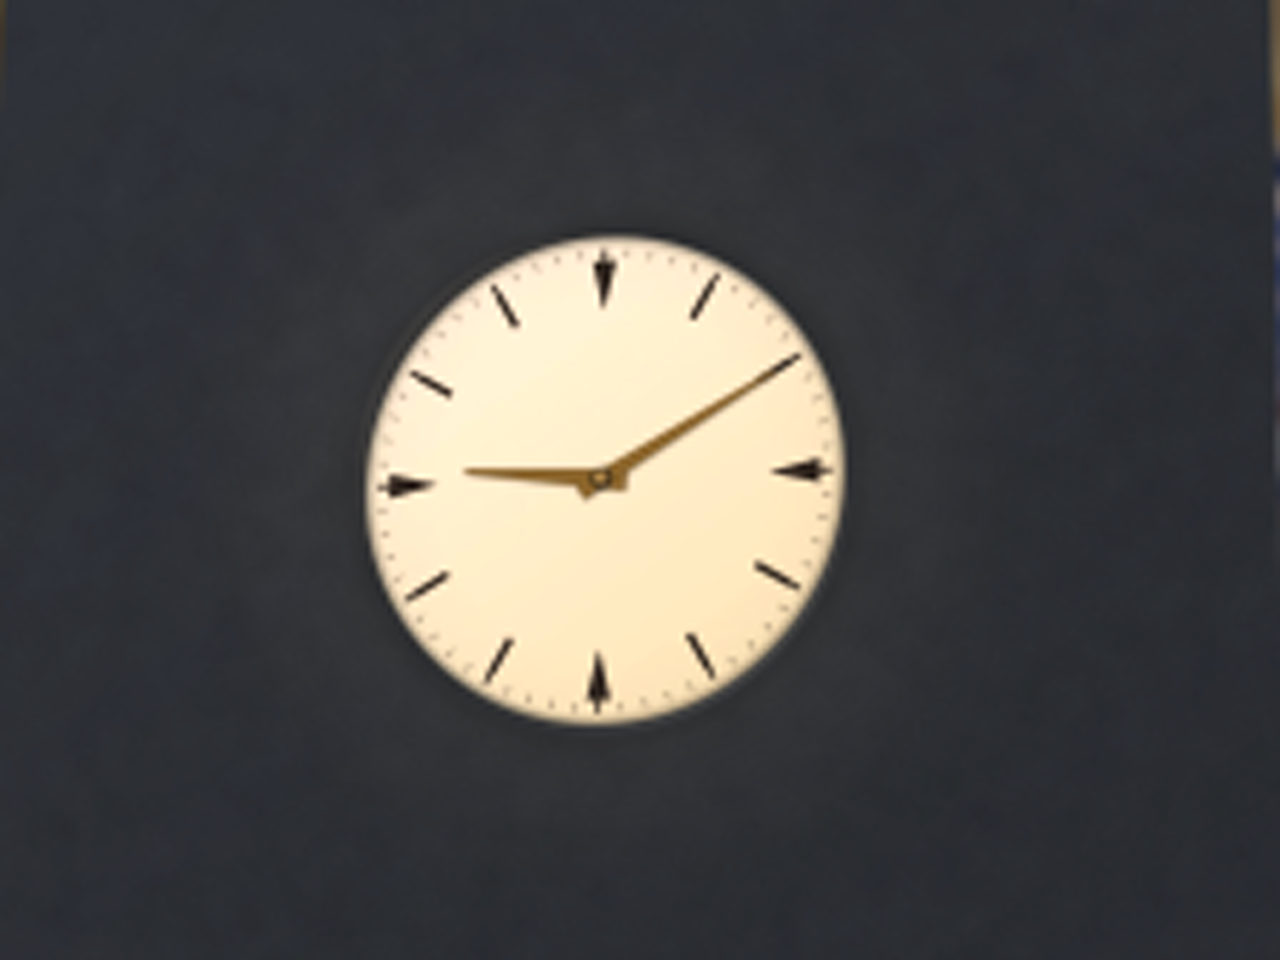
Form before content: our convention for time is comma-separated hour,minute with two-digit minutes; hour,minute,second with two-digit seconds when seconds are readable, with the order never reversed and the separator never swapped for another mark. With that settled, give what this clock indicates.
9,10
